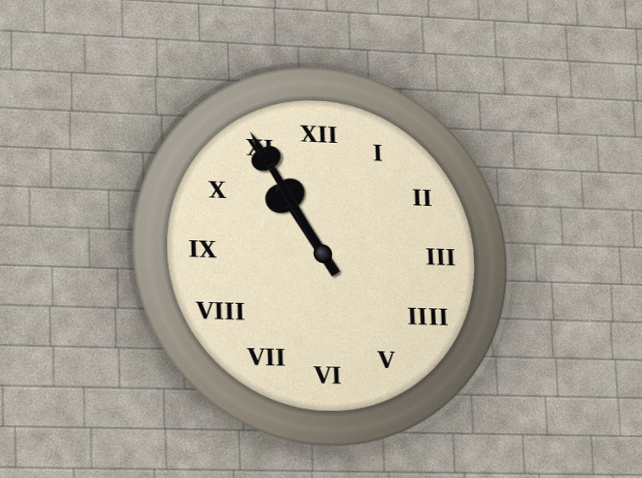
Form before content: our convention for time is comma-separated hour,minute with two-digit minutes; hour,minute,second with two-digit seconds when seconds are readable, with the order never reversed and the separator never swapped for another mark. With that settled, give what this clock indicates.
10,55
